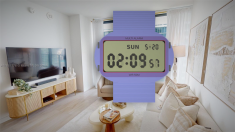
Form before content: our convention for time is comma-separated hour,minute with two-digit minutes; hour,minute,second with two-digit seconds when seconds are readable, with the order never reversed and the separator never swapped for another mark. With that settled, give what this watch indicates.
2,09,57
